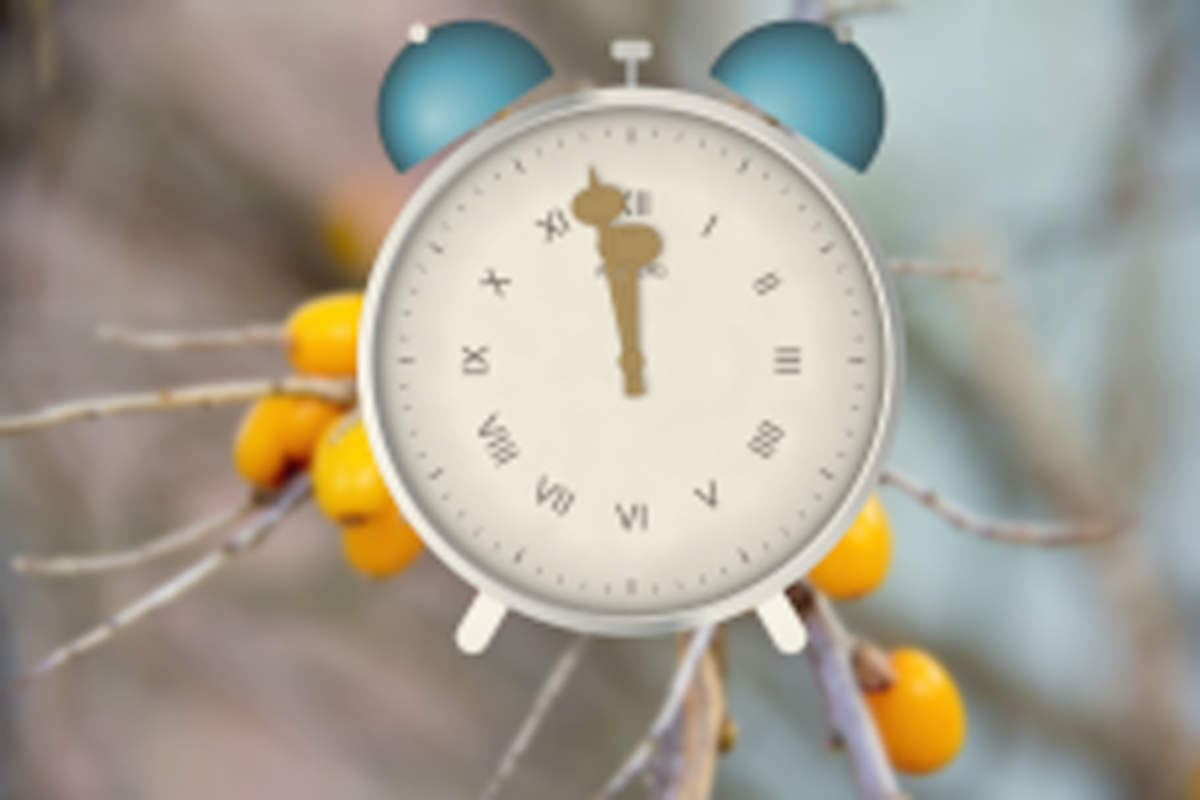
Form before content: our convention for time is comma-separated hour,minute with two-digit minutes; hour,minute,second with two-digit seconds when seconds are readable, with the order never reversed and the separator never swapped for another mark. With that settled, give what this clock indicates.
11,58
